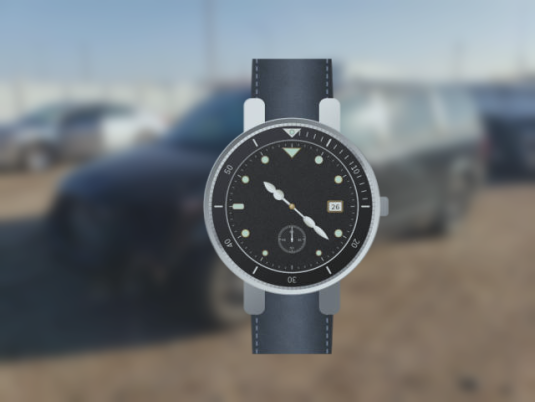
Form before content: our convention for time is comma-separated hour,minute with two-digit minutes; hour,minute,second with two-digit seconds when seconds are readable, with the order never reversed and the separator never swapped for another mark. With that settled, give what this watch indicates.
10,22
